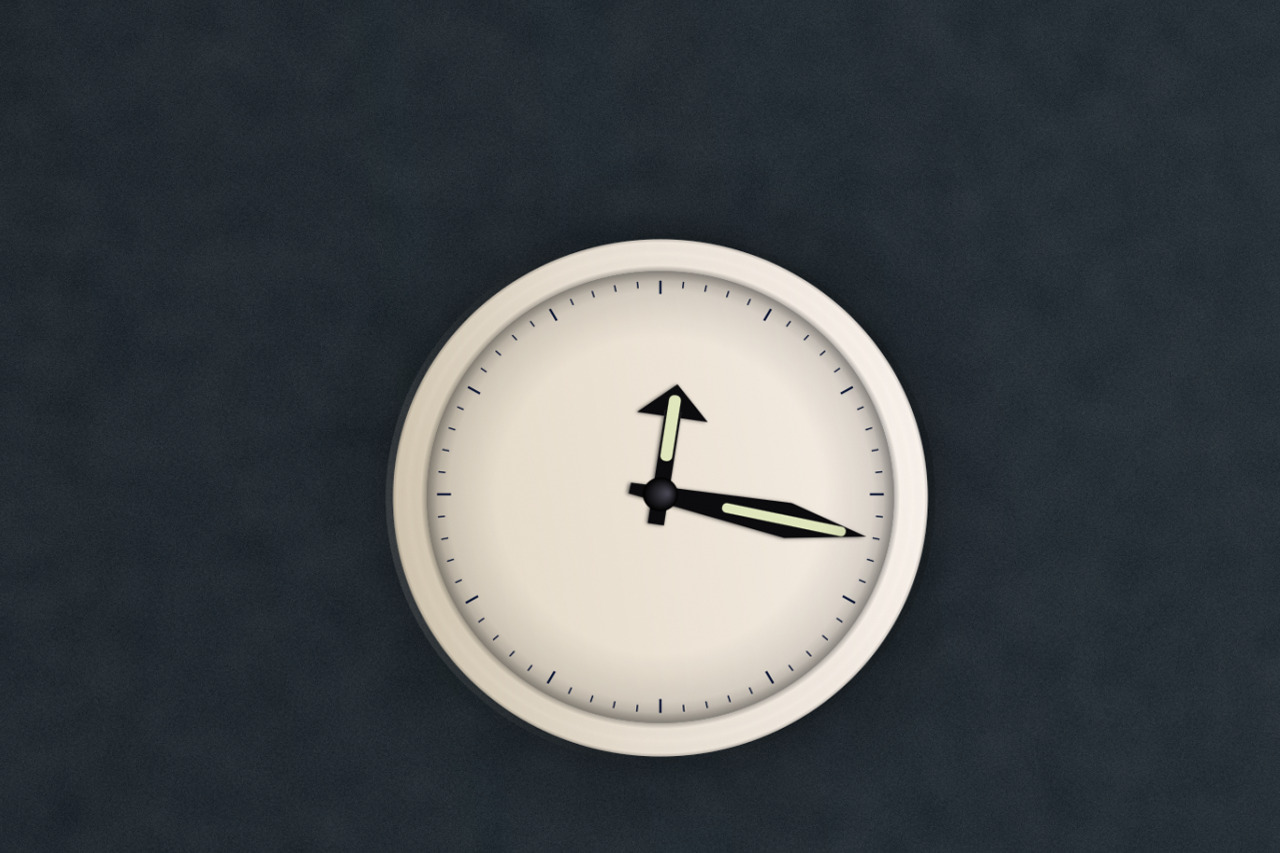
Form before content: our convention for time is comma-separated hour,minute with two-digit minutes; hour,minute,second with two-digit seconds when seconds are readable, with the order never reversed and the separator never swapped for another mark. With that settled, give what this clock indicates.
12,17
